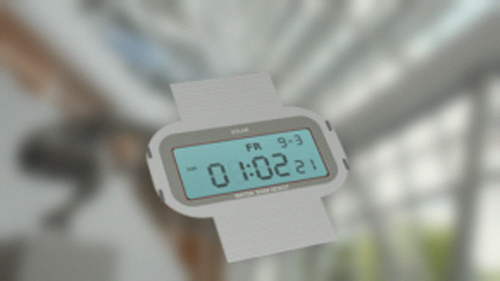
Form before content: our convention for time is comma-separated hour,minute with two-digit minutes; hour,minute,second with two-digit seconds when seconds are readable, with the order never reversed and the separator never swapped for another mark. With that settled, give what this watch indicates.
1,02,21
